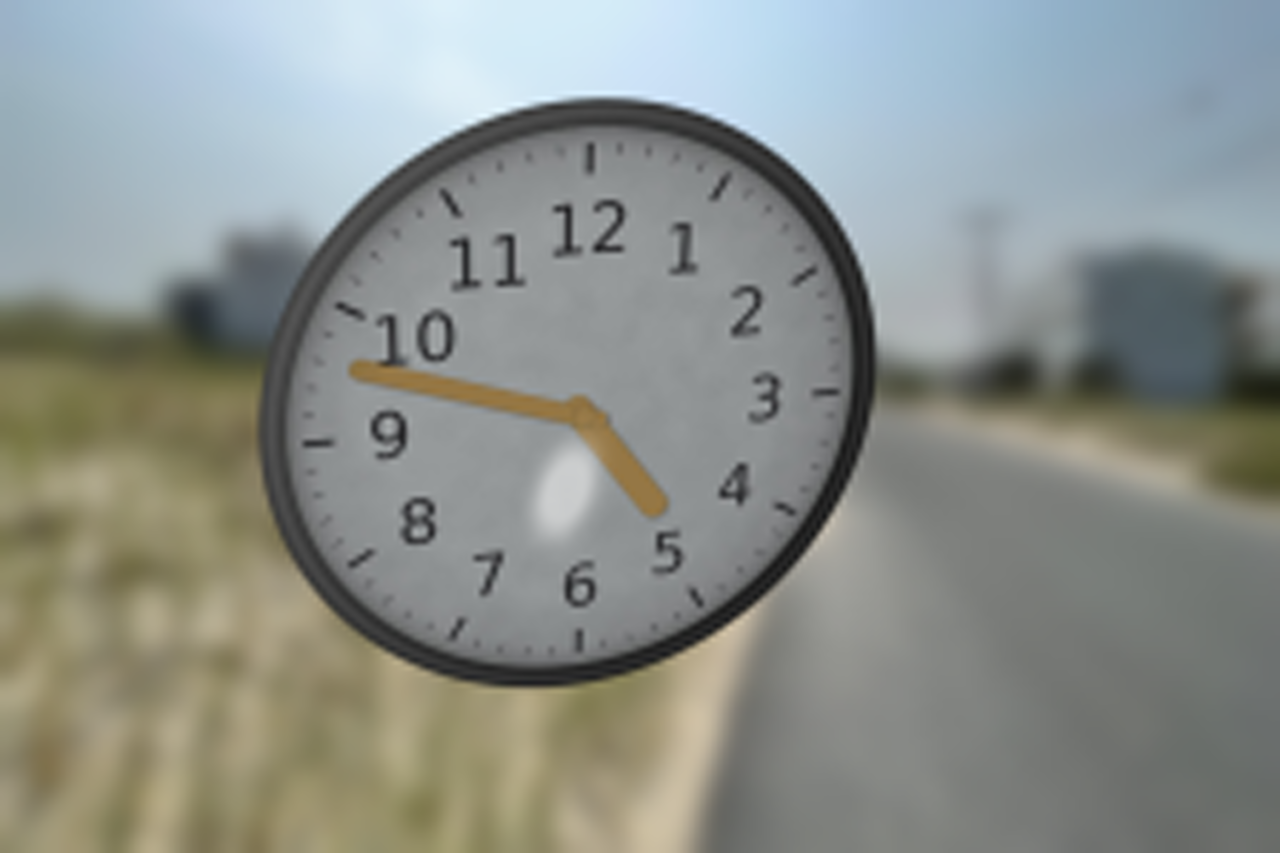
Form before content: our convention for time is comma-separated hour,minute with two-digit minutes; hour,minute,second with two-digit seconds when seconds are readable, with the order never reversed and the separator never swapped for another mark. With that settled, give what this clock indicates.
4,48
